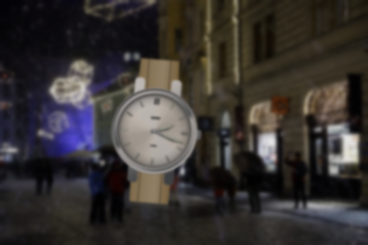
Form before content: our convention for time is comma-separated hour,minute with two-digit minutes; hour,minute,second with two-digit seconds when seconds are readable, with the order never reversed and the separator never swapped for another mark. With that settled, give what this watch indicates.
2,18
